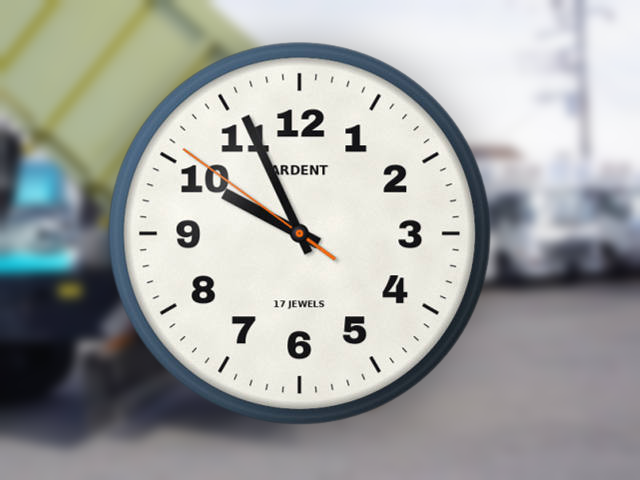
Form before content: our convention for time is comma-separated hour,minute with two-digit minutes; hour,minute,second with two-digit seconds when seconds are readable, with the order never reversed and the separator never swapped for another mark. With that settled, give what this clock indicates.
9,55,51
